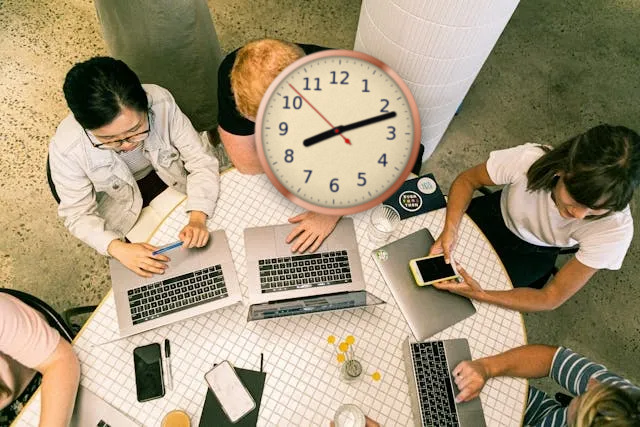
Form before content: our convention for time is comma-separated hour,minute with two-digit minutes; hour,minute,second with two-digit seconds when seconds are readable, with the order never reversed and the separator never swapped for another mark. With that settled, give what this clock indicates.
8,11,52
